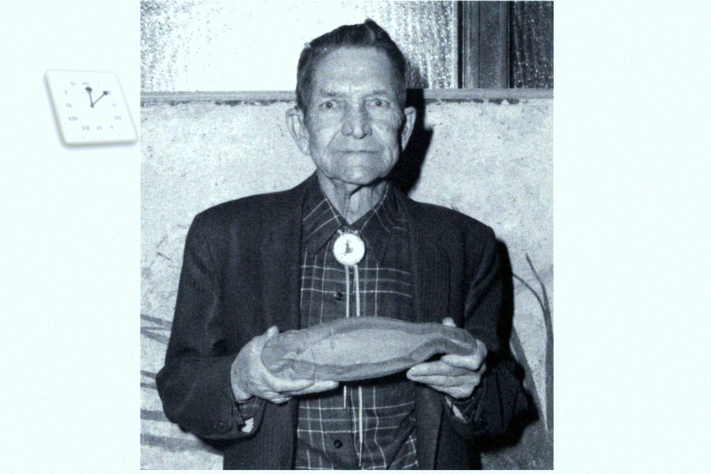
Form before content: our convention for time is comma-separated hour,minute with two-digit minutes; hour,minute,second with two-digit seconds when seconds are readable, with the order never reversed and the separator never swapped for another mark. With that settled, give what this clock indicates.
12,09
